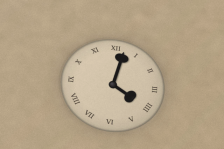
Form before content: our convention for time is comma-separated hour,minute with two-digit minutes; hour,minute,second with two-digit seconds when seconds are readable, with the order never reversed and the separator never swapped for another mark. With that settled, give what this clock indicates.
4,02
